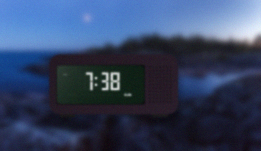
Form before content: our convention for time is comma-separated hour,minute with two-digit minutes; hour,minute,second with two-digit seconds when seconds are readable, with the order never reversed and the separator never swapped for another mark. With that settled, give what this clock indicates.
7,38
